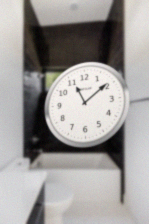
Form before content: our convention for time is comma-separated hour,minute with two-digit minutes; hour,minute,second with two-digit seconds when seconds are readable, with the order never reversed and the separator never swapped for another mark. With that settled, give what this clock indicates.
11,09
